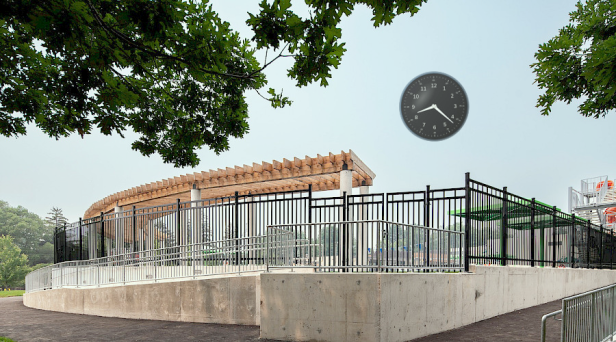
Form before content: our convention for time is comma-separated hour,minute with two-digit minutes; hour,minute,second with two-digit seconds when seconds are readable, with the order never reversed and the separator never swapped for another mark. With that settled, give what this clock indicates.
8,22
